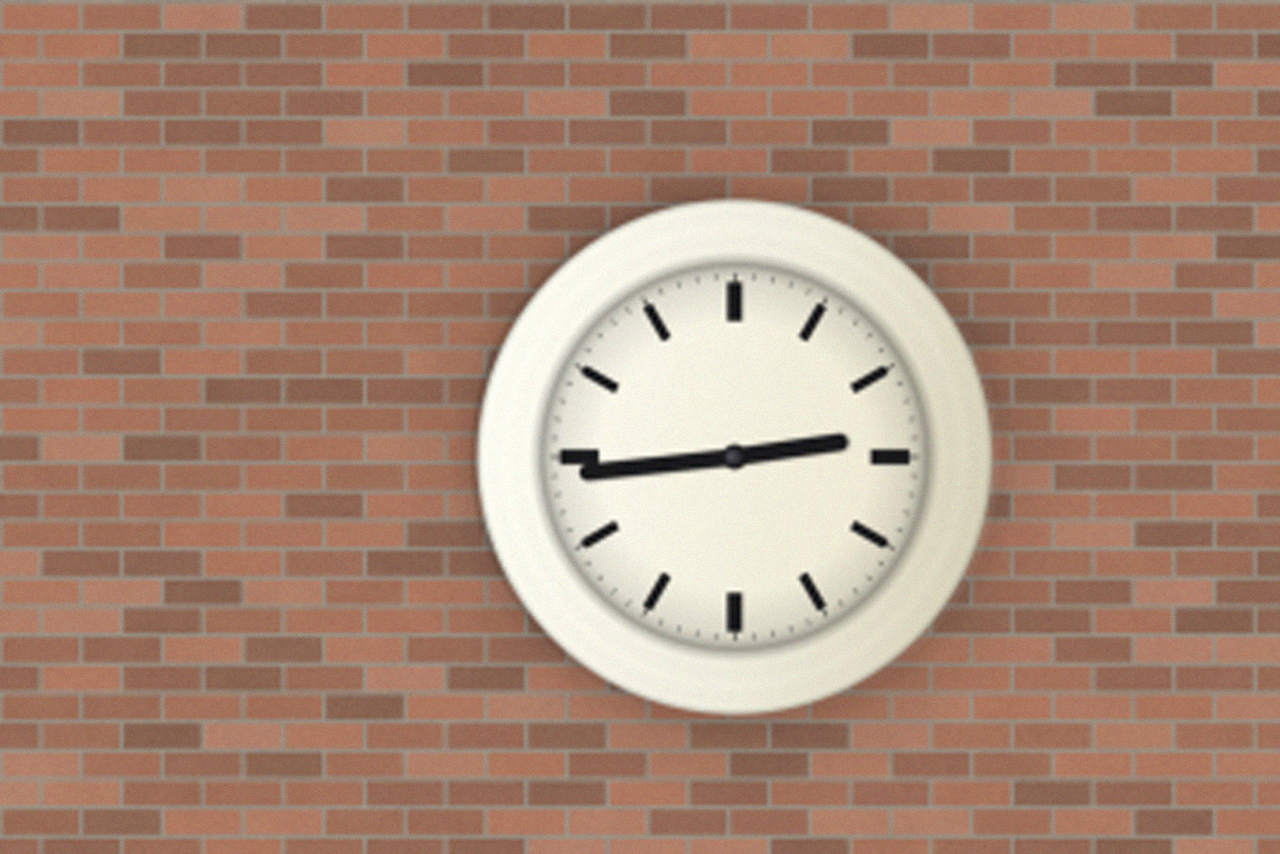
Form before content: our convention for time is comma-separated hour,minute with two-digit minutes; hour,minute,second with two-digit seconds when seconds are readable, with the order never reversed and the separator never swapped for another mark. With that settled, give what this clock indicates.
2,44
